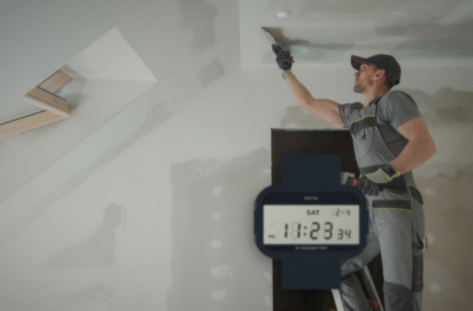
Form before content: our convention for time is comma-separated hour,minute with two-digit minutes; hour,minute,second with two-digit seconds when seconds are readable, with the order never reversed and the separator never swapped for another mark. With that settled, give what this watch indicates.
11,23,34
